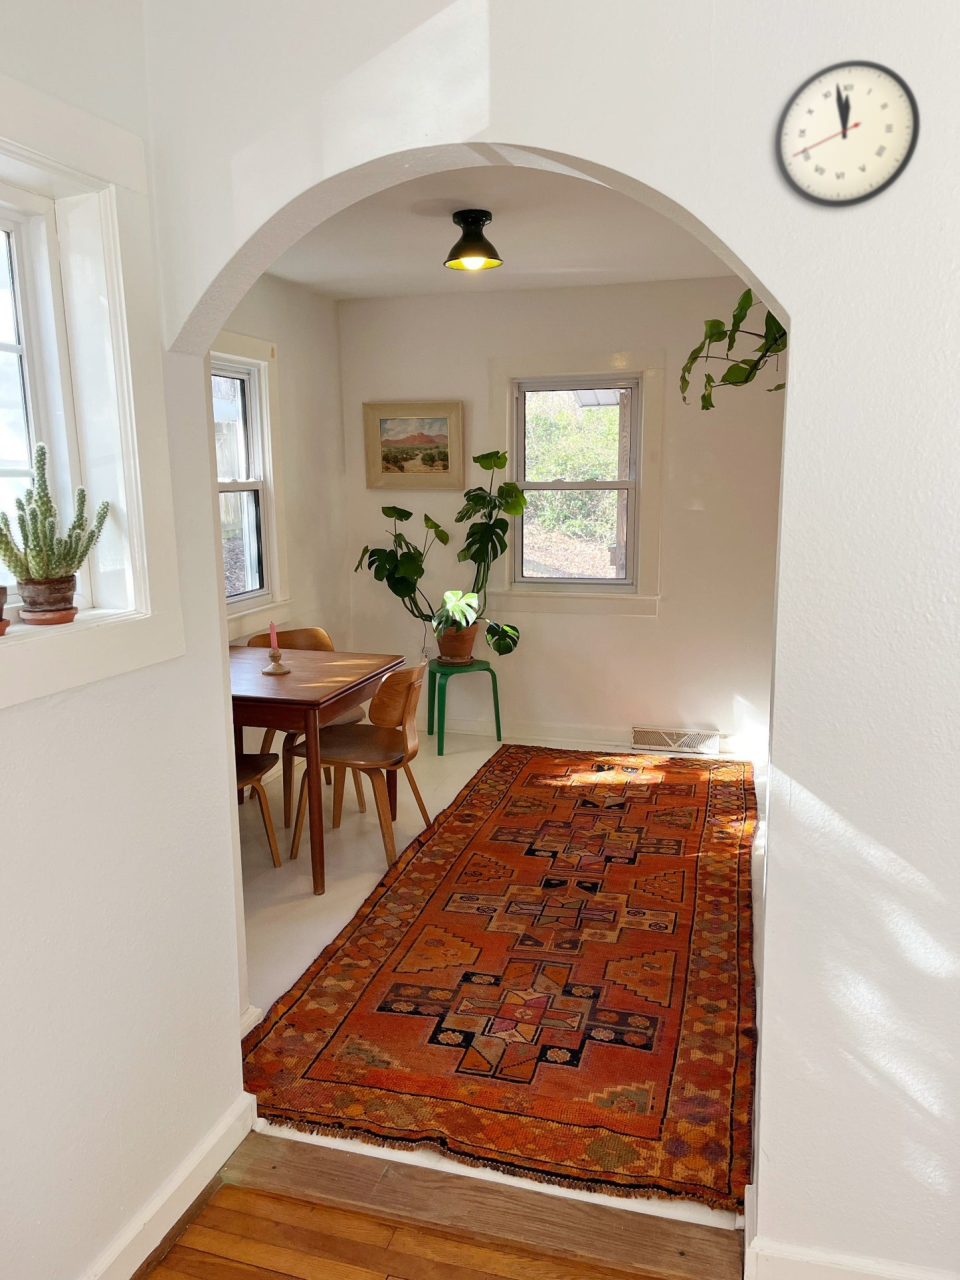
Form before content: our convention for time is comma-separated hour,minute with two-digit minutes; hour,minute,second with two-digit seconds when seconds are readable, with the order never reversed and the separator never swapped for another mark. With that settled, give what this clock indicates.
11,57,41
